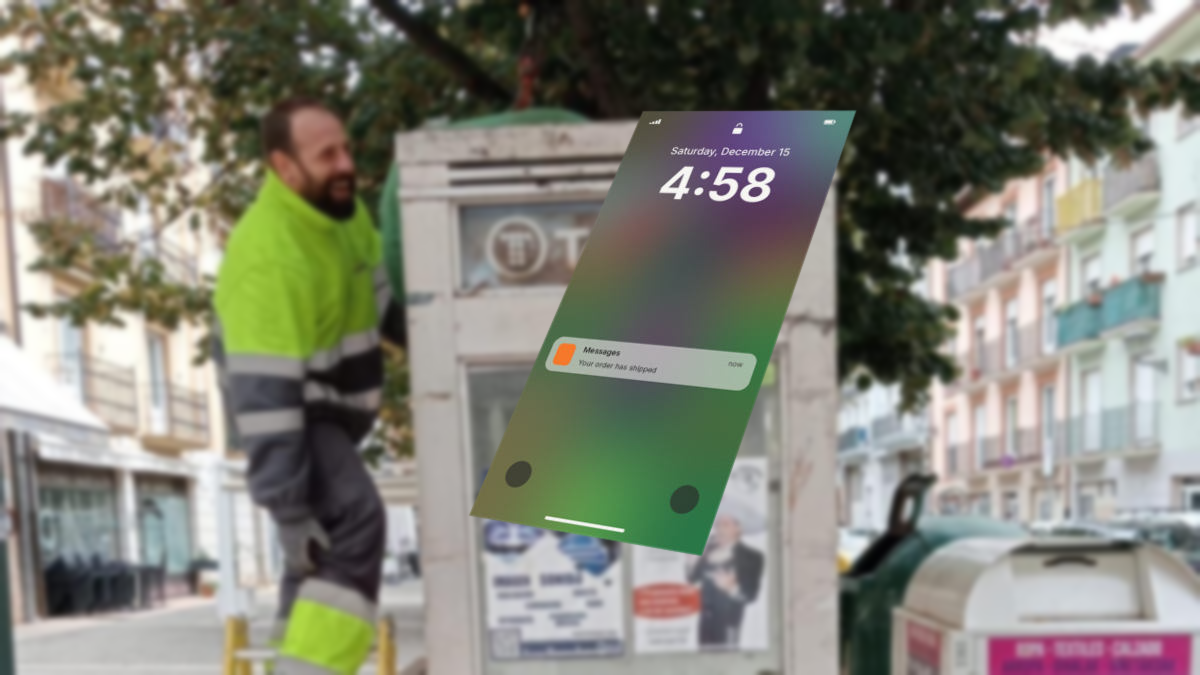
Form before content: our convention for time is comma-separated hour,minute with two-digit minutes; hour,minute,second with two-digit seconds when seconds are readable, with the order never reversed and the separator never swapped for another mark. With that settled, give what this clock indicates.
4,58
